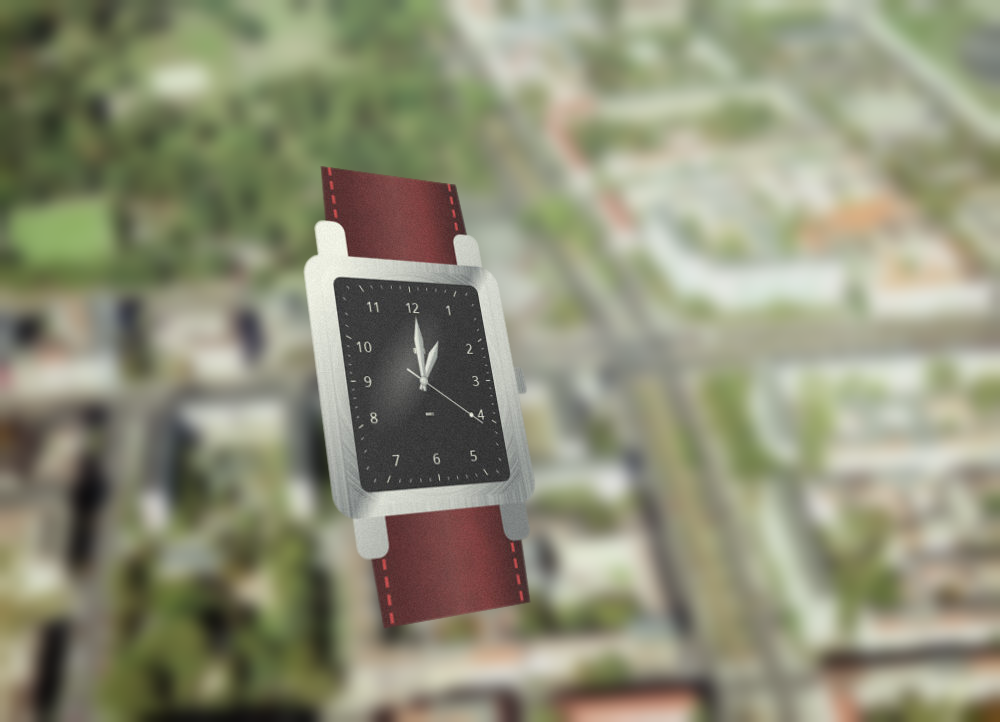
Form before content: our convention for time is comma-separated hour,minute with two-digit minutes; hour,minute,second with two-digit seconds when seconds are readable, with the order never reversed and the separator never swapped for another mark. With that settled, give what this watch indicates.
1,00,21
